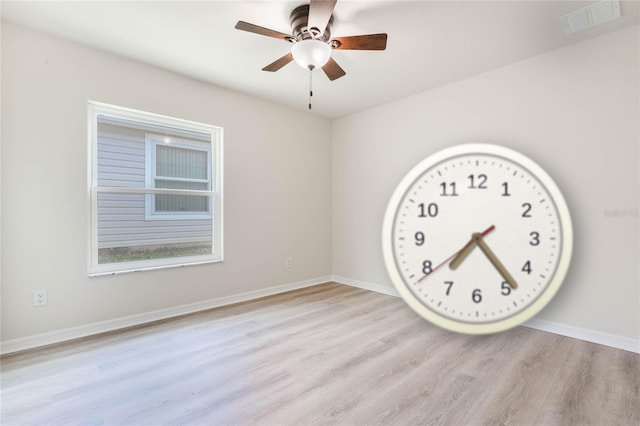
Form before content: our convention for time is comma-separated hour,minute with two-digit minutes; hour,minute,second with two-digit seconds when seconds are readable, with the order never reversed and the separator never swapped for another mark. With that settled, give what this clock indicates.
7,23,39
